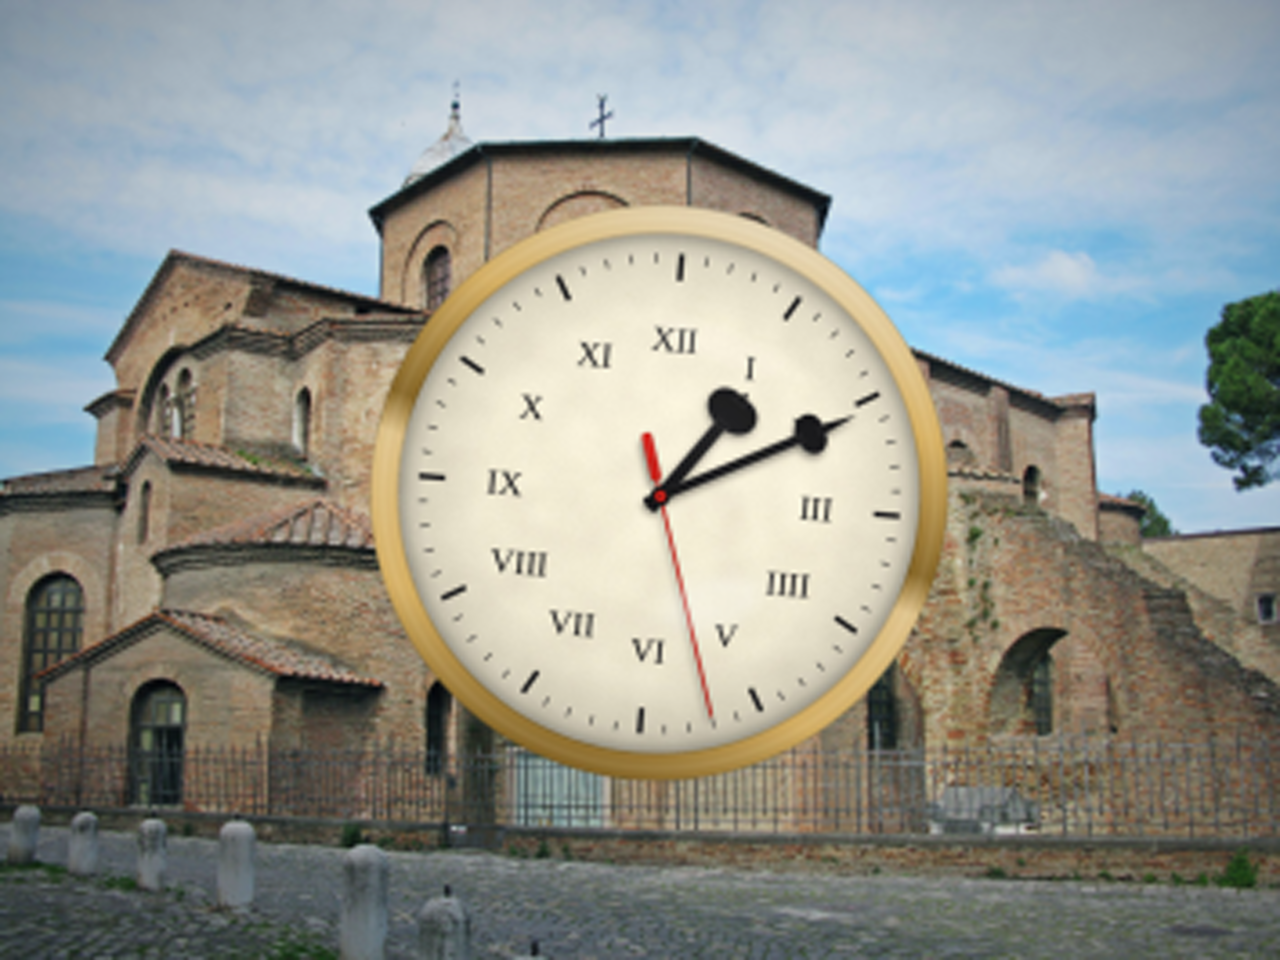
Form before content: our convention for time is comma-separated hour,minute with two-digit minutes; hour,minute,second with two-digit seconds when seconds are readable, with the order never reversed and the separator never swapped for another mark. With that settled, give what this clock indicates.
1,10,27
